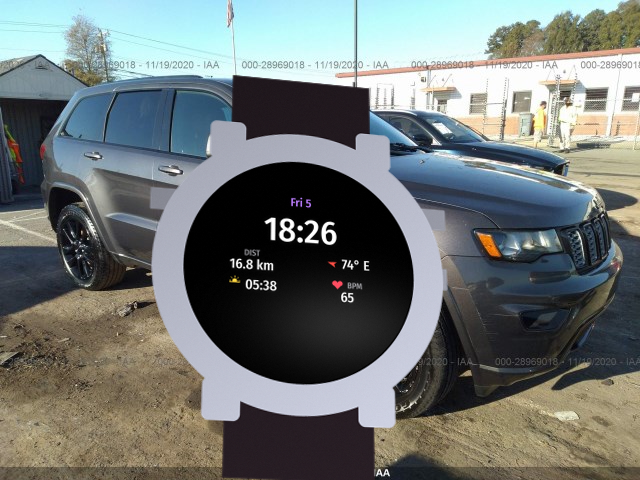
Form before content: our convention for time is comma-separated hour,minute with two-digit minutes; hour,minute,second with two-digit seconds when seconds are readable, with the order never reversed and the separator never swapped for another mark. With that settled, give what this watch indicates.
18,26
